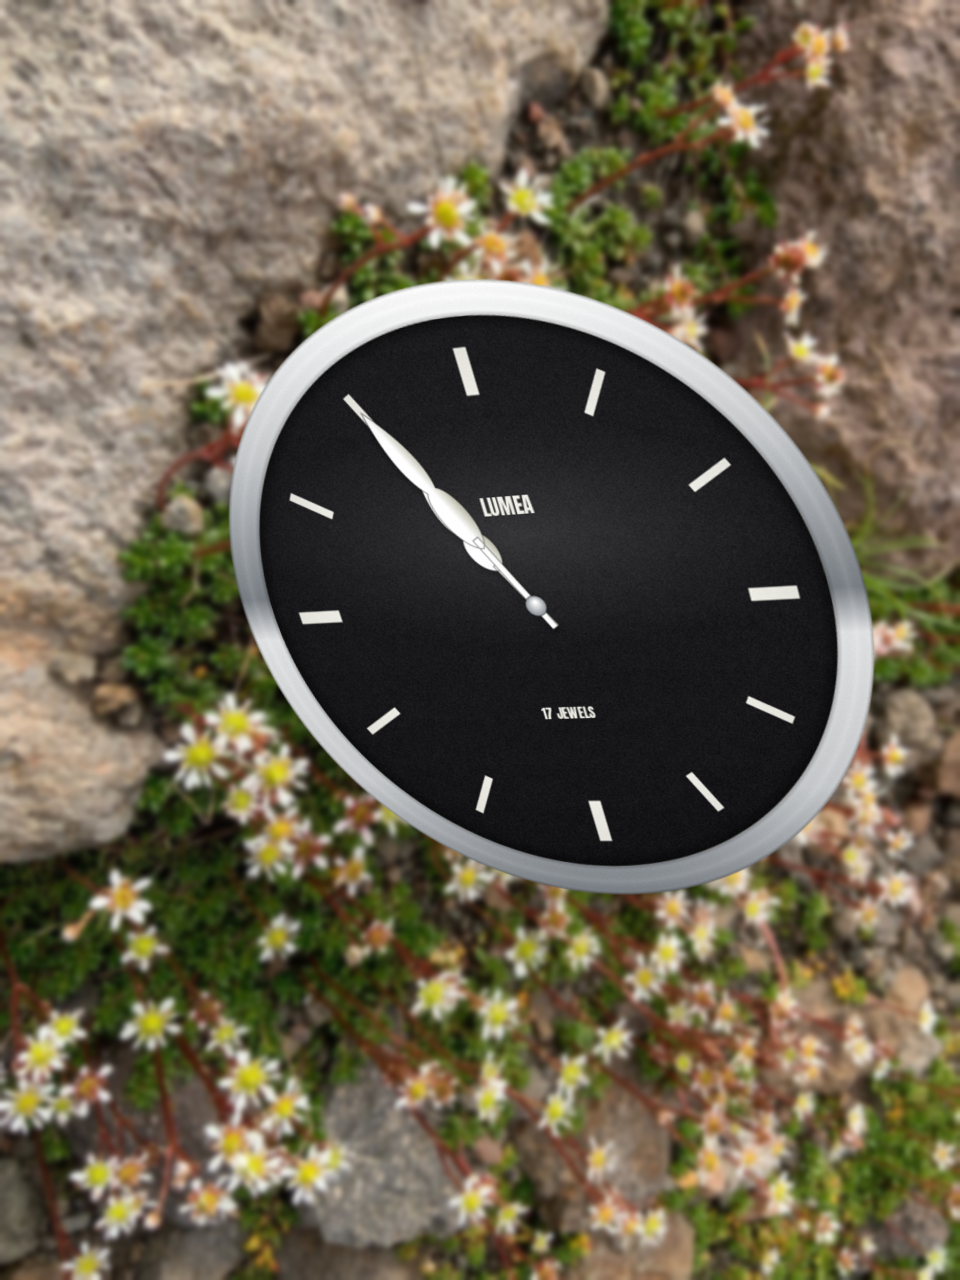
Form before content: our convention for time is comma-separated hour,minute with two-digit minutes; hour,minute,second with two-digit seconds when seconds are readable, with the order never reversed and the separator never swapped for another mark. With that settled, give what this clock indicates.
10,55
